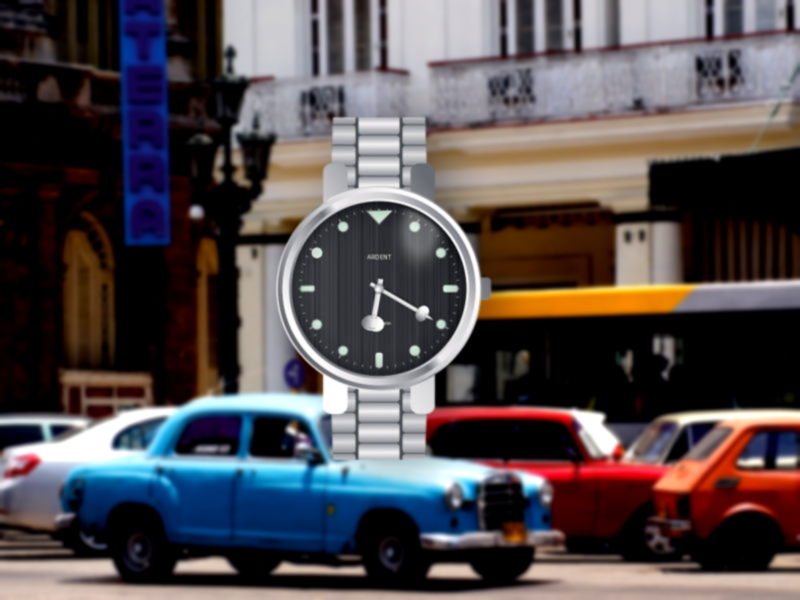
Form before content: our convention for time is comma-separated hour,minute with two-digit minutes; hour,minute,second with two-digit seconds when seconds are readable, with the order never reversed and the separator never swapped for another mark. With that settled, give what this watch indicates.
6,20
